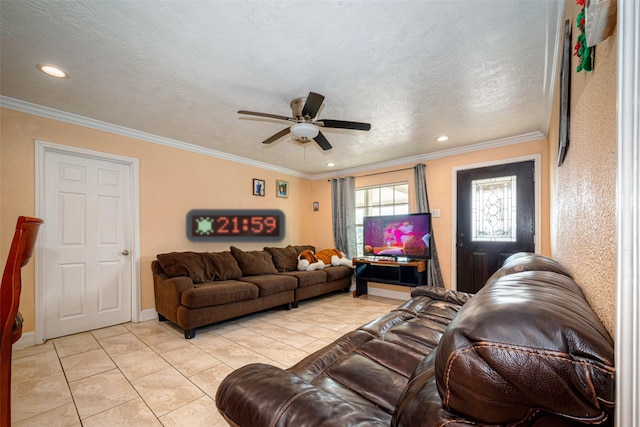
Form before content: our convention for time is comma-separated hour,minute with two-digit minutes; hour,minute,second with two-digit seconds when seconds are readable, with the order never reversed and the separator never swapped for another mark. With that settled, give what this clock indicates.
21,59
